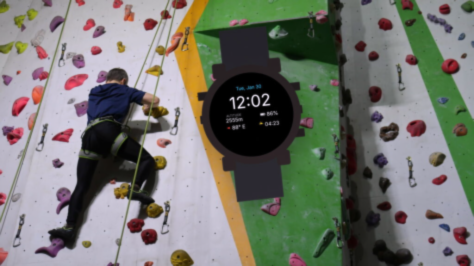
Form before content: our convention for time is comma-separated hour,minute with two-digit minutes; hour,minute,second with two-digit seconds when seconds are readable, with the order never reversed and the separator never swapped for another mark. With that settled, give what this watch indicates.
12,02
